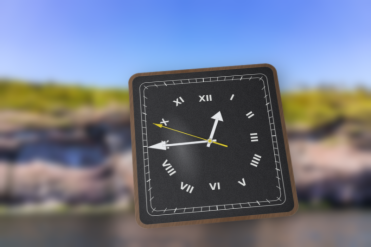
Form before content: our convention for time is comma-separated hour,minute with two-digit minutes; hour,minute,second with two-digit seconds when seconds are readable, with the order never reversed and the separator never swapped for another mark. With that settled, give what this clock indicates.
12,44,49
